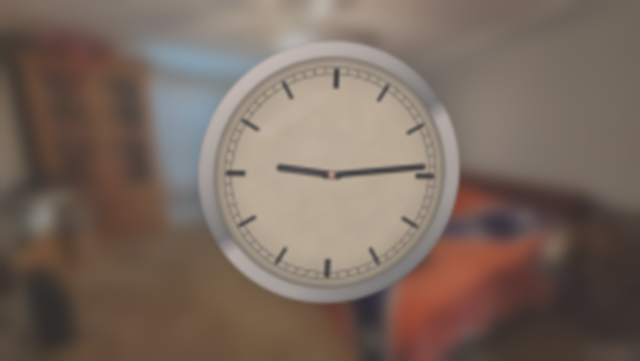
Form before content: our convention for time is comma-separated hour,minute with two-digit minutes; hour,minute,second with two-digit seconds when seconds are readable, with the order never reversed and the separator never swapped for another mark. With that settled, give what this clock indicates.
9,14
